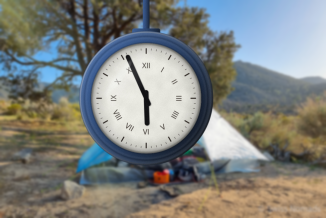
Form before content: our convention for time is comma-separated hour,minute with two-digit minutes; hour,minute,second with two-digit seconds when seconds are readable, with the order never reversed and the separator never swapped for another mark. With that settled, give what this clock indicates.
5,56
